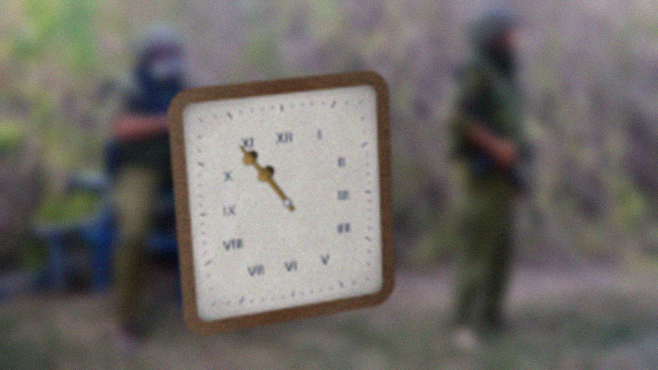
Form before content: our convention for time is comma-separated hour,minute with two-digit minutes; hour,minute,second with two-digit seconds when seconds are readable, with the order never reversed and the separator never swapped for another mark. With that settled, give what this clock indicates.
10,54
